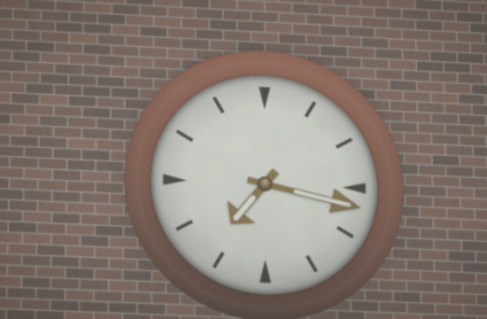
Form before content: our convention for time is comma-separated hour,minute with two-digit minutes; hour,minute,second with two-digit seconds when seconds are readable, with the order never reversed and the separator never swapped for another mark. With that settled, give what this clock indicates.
7,17
